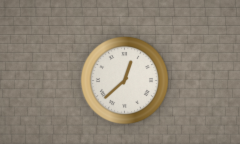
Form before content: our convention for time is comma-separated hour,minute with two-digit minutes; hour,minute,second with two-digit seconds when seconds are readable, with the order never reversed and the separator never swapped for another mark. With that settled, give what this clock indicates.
12,38
